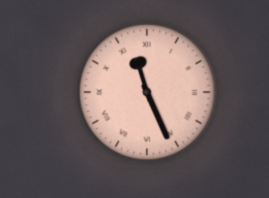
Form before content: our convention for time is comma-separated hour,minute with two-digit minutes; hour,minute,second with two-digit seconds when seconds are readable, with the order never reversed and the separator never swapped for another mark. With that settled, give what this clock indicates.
11,26
